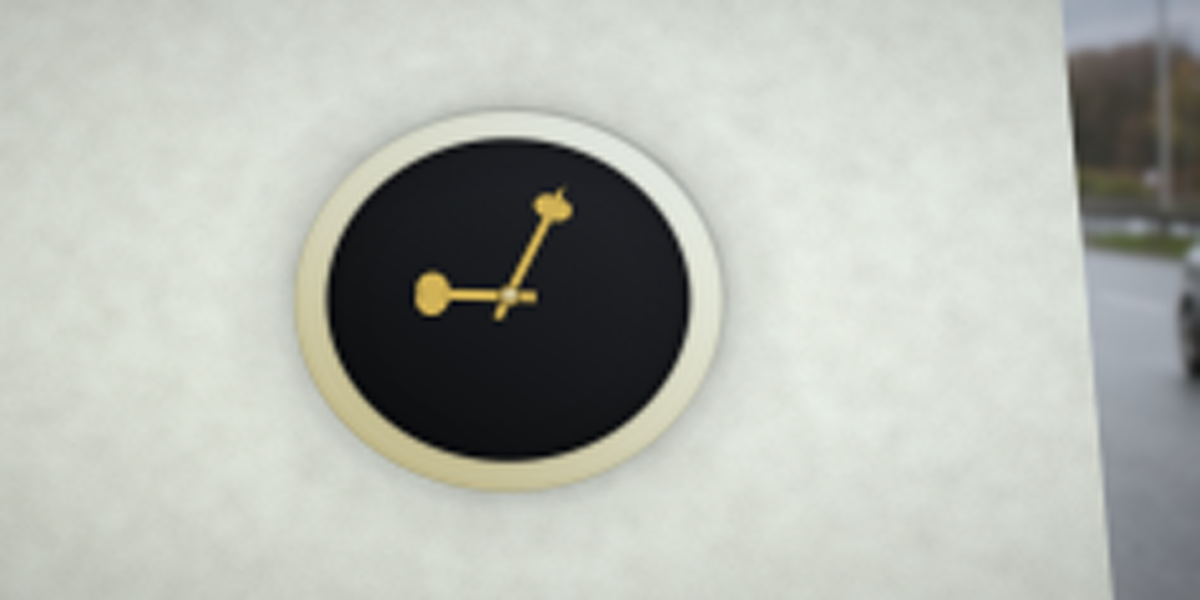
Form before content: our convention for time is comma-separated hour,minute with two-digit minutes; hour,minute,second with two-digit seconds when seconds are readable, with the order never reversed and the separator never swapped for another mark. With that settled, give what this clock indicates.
9,04
